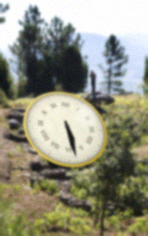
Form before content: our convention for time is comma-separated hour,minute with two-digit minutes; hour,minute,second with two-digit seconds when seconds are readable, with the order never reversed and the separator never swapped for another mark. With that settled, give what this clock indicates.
5,28
